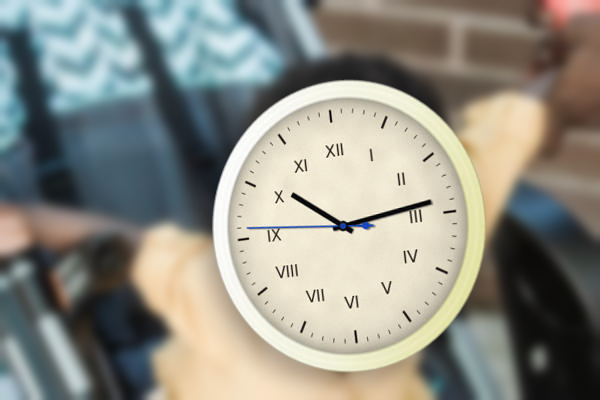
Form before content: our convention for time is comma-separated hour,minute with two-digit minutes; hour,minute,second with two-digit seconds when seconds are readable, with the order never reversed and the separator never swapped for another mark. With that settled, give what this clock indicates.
10,13,46
